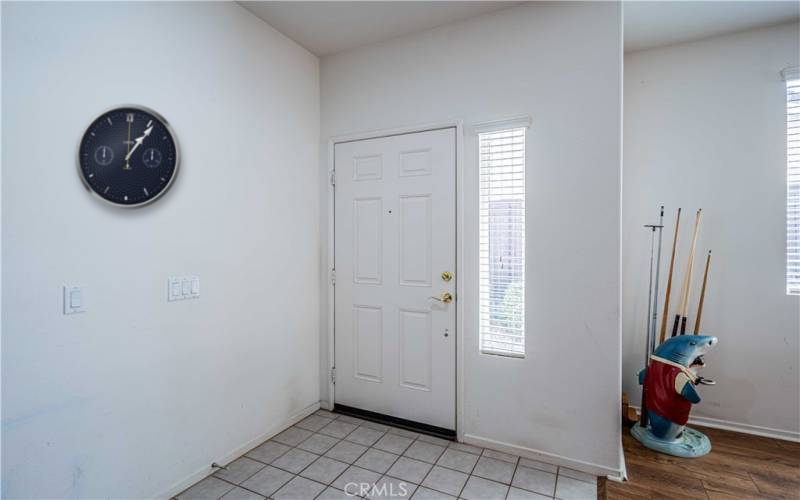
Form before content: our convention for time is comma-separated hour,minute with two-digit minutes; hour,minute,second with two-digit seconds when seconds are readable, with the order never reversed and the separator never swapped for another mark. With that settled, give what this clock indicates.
1,06
